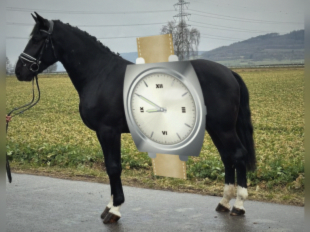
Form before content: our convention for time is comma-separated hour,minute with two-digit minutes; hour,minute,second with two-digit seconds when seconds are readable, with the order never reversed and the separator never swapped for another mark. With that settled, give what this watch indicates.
8,50
